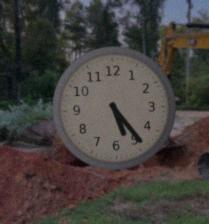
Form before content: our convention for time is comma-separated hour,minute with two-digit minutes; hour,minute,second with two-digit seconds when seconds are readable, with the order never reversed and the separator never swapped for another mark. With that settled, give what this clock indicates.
5,24
